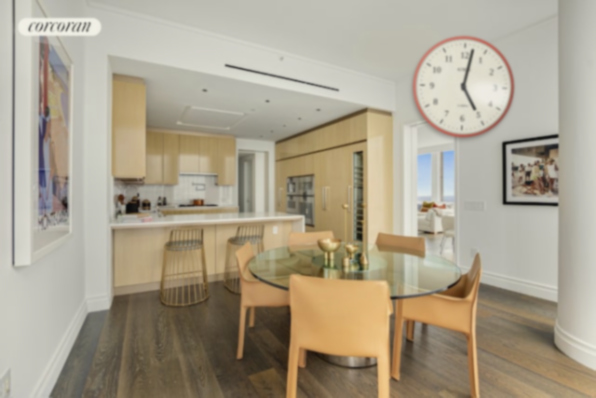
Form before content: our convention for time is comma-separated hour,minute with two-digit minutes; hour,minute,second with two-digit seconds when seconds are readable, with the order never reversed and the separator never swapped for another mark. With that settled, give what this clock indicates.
5,02
